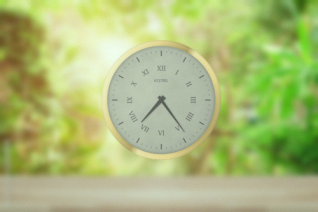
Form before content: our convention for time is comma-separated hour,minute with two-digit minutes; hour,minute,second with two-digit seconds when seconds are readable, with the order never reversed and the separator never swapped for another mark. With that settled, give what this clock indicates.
7,24
